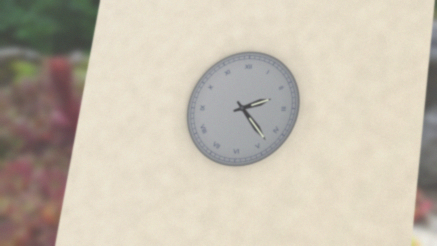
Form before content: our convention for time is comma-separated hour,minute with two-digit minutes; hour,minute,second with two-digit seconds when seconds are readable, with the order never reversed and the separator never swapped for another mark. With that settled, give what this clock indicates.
2,23
